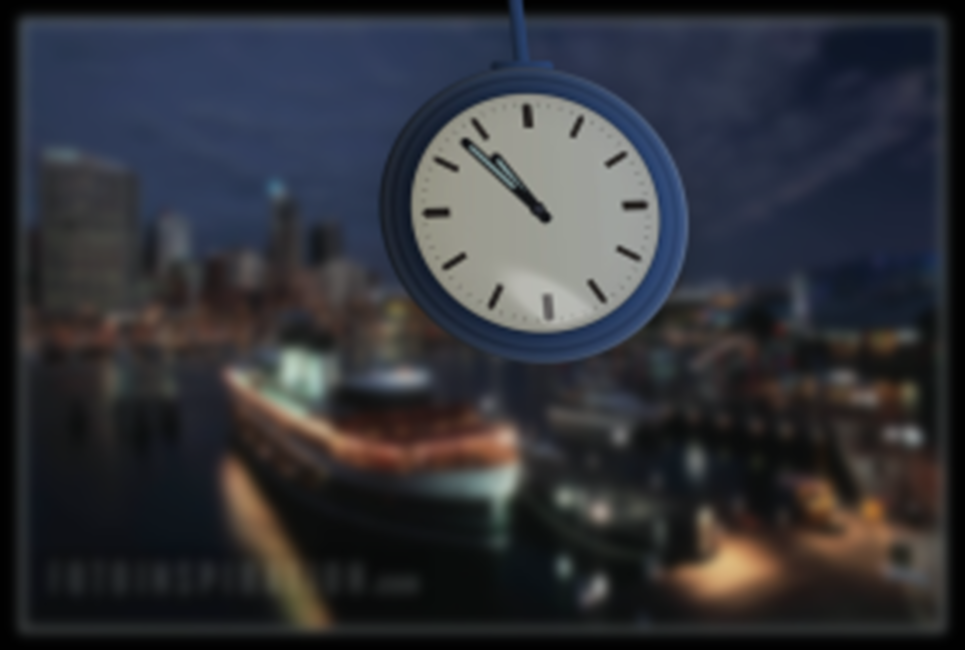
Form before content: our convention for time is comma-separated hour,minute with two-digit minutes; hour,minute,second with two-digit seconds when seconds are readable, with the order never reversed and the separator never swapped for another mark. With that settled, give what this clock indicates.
10,53
